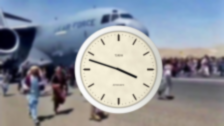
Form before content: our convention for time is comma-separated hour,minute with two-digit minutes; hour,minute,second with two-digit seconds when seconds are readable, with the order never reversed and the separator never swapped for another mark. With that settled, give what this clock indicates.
3,48
